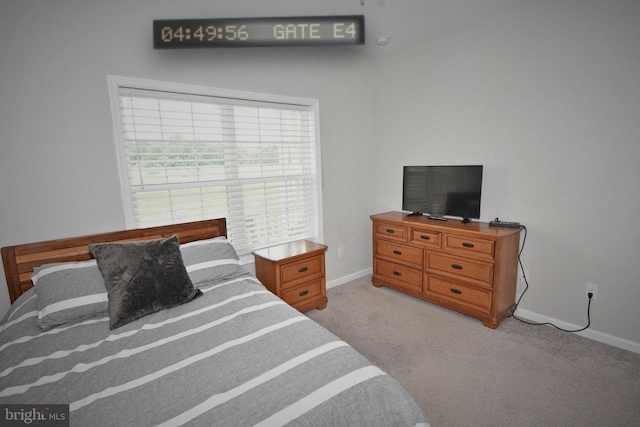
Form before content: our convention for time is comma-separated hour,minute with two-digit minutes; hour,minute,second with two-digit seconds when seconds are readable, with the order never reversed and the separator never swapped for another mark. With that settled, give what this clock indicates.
4,49,56
